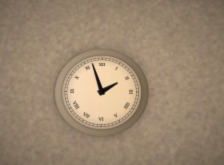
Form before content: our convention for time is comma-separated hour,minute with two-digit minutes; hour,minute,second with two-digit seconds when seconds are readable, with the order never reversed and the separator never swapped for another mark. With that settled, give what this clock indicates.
1,57
